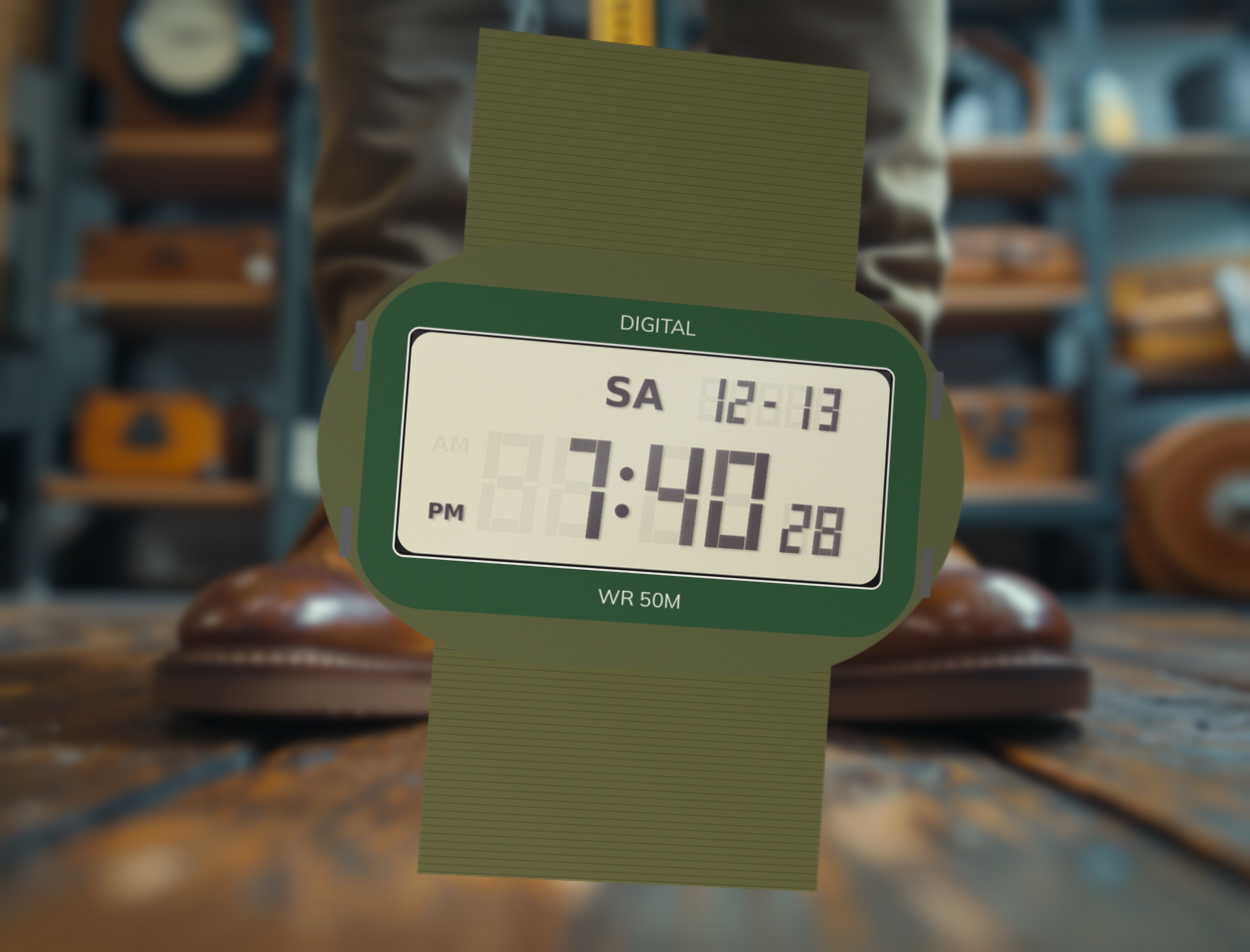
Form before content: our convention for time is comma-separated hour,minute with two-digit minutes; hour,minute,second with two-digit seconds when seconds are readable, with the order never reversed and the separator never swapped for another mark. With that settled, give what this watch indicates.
7,40,28
